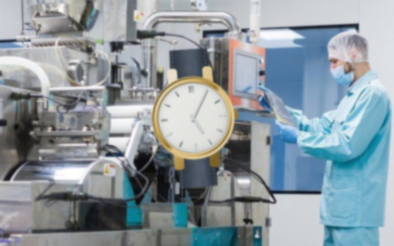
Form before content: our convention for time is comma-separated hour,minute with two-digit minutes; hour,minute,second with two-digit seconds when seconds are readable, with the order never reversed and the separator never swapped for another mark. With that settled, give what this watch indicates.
5,05
